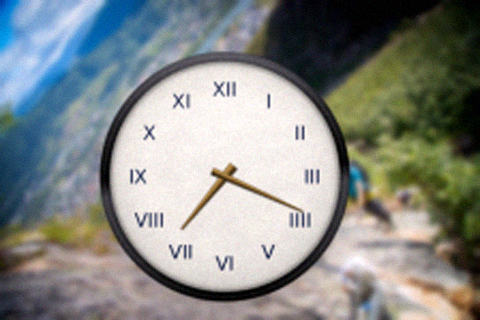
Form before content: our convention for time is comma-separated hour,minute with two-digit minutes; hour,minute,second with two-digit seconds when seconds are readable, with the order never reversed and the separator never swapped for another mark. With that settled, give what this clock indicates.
7,19
